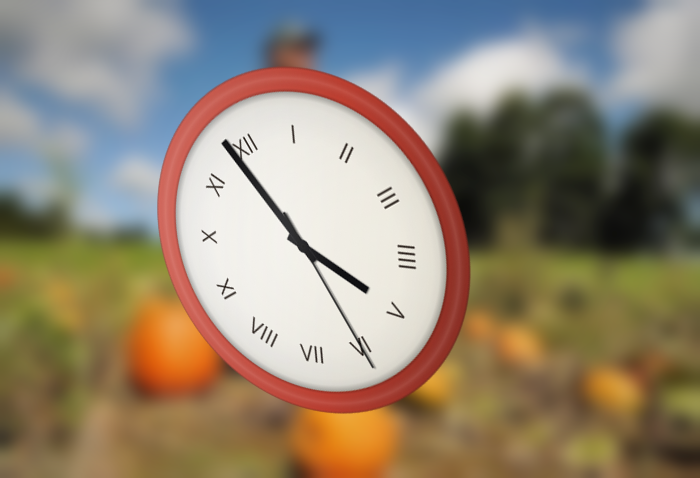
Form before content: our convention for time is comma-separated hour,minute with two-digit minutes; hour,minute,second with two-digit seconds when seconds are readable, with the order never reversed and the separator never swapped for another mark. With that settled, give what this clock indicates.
4,58,30
